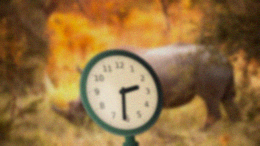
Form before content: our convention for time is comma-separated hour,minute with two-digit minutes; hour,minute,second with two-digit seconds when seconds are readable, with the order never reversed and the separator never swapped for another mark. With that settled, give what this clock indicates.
2,31
